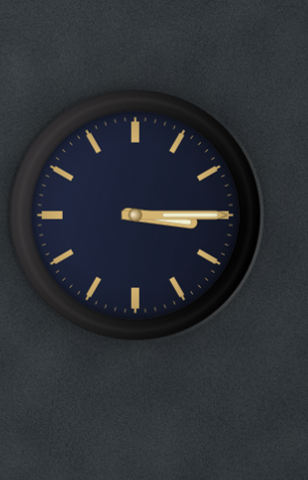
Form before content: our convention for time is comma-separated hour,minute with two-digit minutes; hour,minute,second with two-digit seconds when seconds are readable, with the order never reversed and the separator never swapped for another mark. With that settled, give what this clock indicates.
3,15
